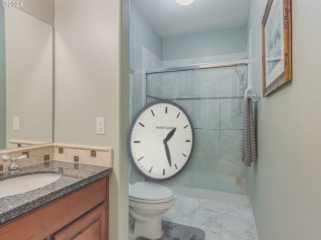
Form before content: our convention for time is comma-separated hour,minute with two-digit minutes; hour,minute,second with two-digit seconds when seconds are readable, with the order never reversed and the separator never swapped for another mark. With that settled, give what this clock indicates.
1,27
